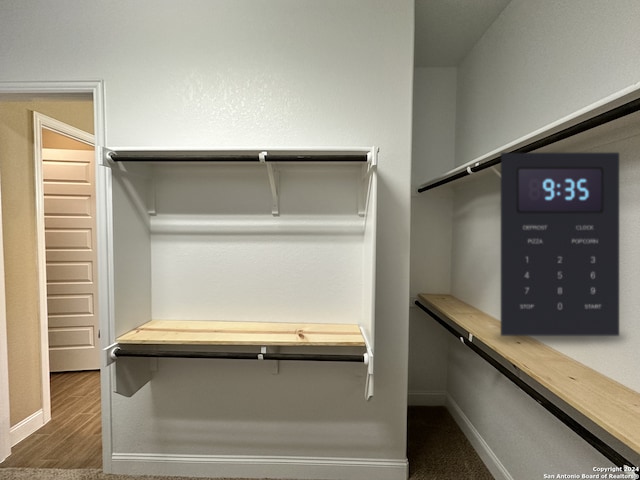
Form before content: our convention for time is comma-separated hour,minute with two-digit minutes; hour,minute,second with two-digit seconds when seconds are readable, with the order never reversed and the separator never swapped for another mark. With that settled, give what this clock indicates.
9,35
